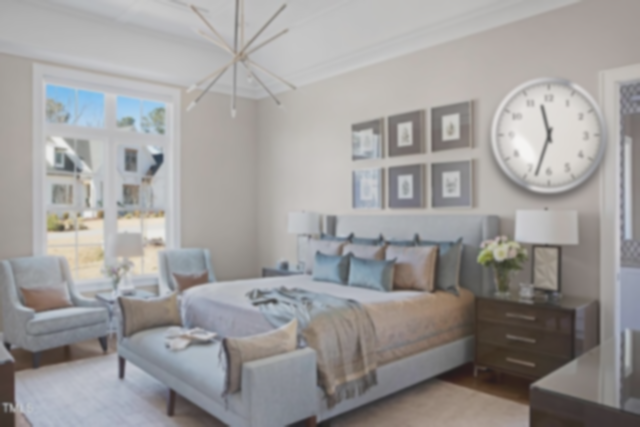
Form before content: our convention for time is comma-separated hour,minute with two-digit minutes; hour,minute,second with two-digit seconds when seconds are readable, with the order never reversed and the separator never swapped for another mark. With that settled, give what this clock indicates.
11,33
